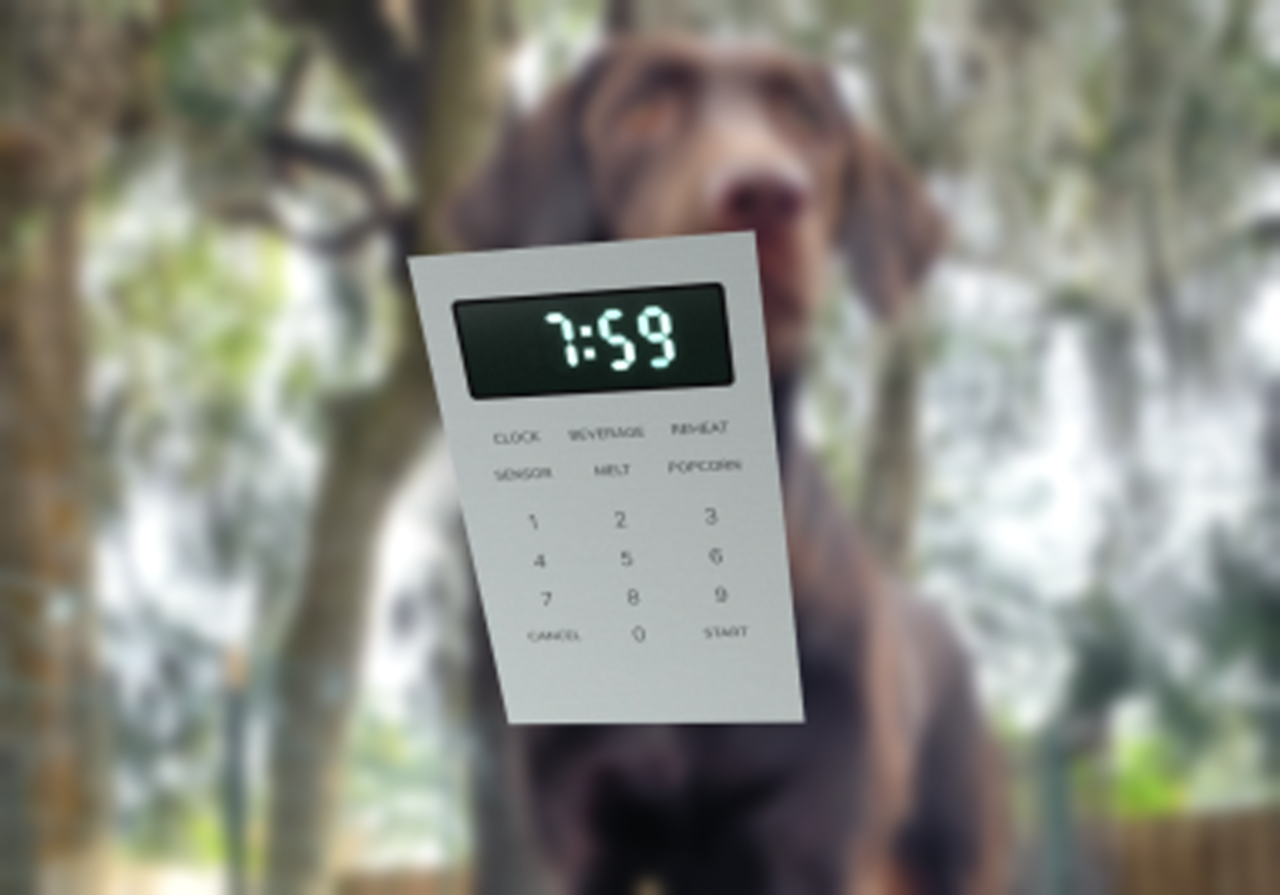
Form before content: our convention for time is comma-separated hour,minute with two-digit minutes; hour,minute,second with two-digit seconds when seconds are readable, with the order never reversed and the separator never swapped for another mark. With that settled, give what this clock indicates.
7,59
